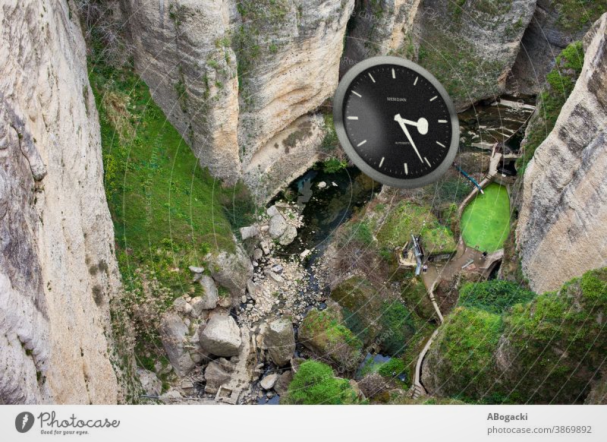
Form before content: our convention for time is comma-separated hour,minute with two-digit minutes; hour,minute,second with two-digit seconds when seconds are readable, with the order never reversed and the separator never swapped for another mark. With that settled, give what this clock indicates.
3,26
